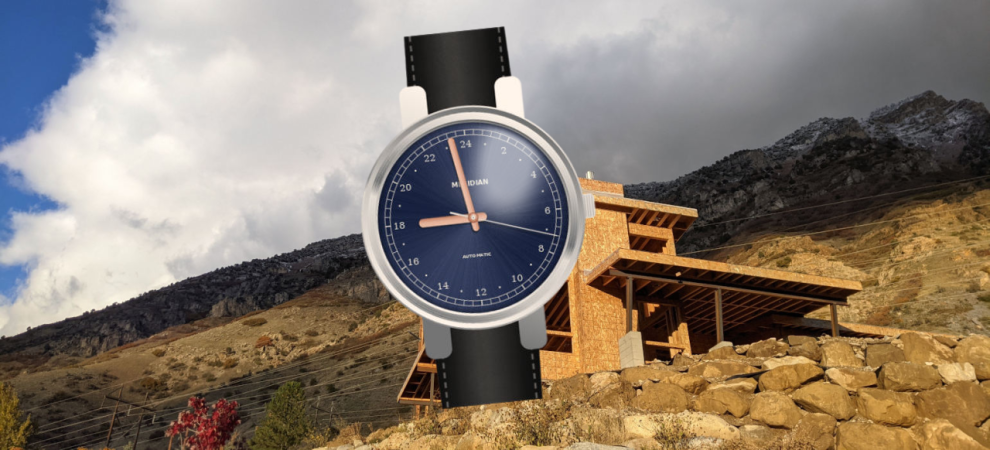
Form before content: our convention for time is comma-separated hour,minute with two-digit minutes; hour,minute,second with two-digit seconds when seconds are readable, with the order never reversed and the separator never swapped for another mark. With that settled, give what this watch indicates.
17,58,18
